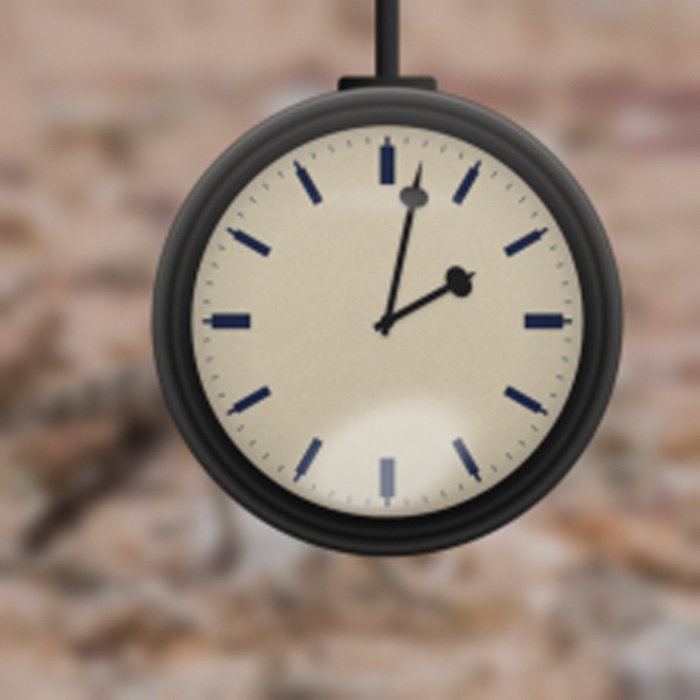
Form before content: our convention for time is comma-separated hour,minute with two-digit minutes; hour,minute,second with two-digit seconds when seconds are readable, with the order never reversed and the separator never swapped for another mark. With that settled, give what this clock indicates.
2,02
